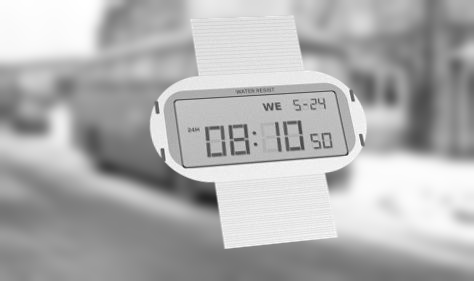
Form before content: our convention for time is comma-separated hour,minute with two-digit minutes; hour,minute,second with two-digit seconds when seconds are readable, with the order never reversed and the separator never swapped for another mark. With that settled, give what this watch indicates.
8,10,50
